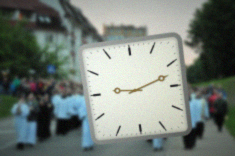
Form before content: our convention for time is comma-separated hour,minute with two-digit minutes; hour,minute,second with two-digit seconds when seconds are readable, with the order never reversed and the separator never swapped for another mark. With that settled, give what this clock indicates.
9,12
